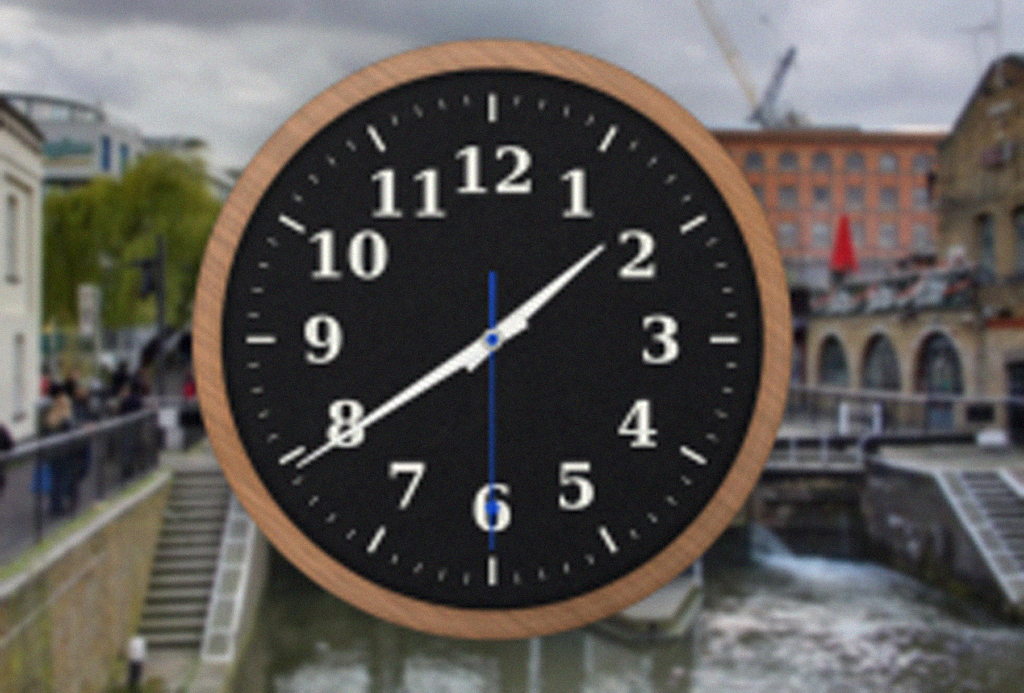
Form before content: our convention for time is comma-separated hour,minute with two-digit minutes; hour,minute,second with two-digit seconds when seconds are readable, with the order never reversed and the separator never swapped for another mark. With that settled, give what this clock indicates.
1,39,30
